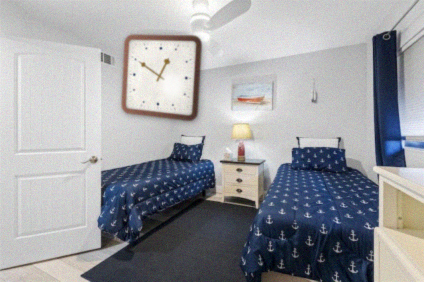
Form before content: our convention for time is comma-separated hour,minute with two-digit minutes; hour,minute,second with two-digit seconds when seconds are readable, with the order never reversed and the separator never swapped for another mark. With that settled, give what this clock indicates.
12,50
